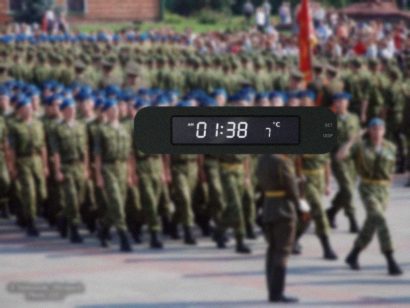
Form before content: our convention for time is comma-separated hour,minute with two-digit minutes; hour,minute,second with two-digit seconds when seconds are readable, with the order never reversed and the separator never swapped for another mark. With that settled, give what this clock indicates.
1,38
